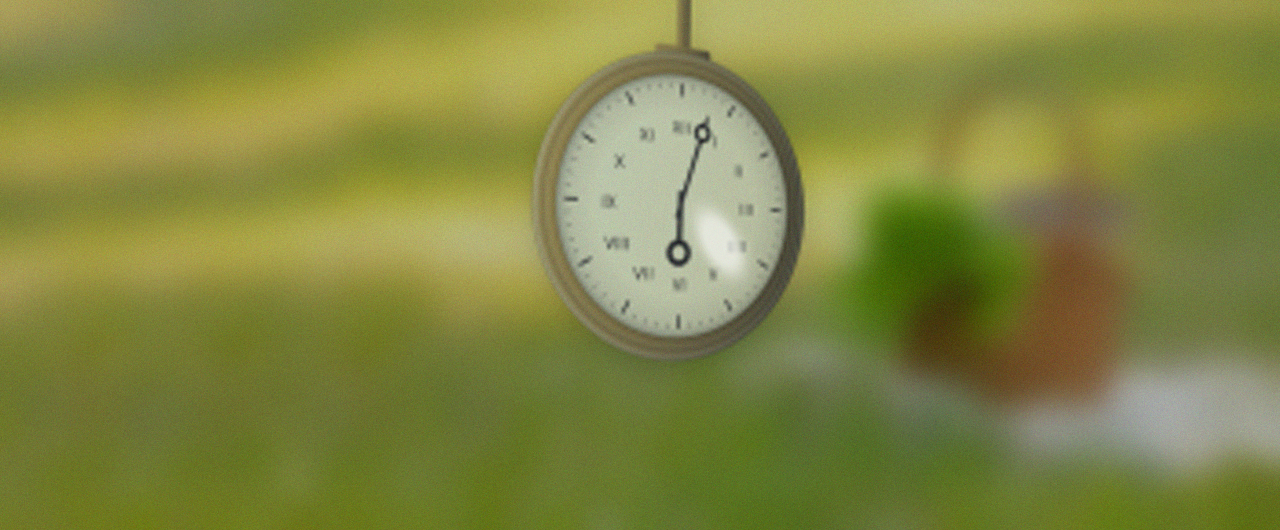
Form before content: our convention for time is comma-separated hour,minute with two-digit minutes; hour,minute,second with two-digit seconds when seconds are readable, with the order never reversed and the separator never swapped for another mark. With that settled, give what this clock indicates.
6,03
